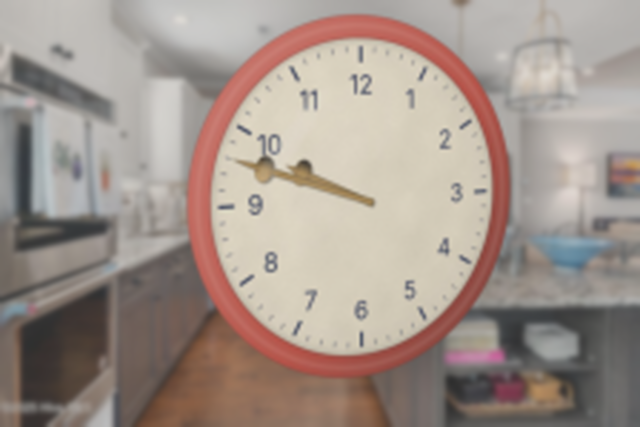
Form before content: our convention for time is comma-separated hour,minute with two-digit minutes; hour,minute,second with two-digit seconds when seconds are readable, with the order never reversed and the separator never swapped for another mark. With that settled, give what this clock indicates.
9,48
